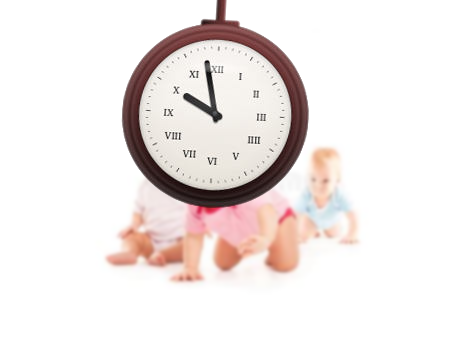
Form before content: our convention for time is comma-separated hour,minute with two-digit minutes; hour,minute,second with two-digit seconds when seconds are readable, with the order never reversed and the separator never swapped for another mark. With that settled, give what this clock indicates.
9,58
